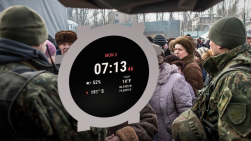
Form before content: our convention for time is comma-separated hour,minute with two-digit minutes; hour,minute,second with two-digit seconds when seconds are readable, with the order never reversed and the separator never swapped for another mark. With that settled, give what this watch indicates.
7,13
